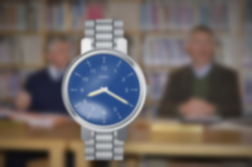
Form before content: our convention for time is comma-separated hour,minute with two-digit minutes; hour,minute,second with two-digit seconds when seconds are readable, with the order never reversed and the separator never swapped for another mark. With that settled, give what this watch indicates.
8,20
